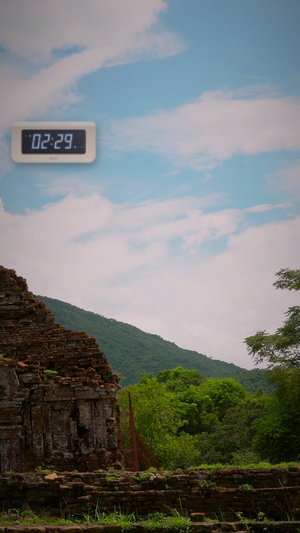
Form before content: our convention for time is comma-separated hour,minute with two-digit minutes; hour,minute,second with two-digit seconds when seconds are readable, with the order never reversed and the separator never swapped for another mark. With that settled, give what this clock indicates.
2,29
